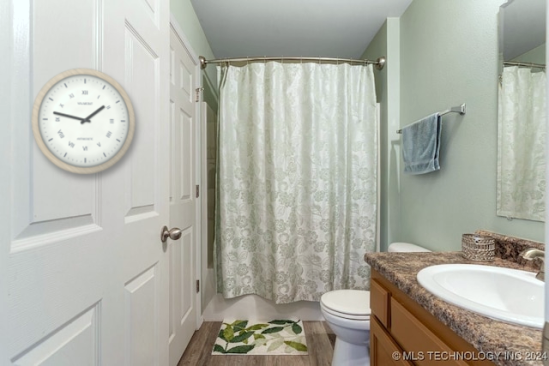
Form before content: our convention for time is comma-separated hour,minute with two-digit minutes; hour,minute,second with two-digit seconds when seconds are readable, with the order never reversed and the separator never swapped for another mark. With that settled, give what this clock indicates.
1,47
